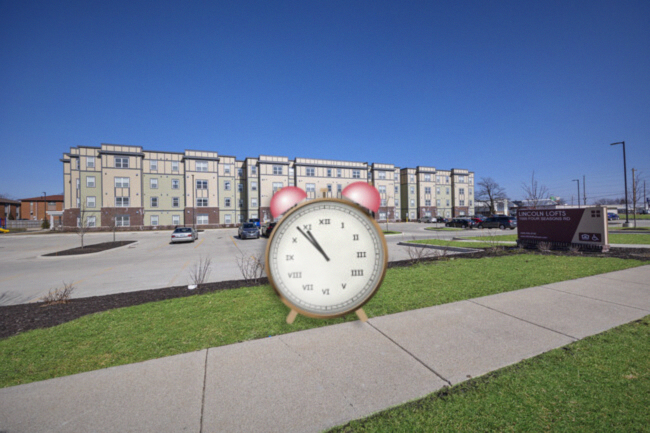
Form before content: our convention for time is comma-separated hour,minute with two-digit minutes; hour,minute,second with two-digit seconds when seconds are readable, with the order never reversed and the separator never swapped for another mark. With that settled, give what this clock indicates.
10,53
